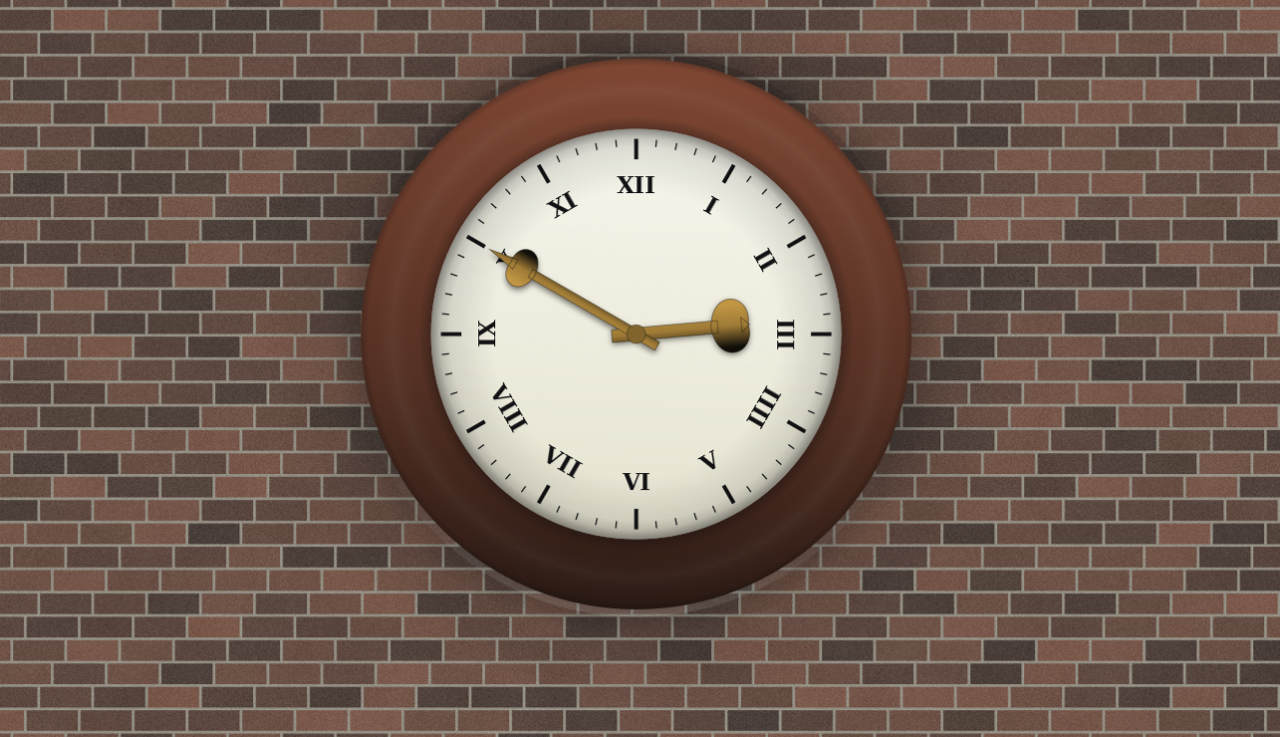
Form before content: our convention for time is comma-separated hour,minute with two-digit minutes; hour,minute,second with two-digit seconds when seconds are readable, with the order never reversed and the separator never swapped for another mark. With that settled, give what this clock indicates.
2,50
